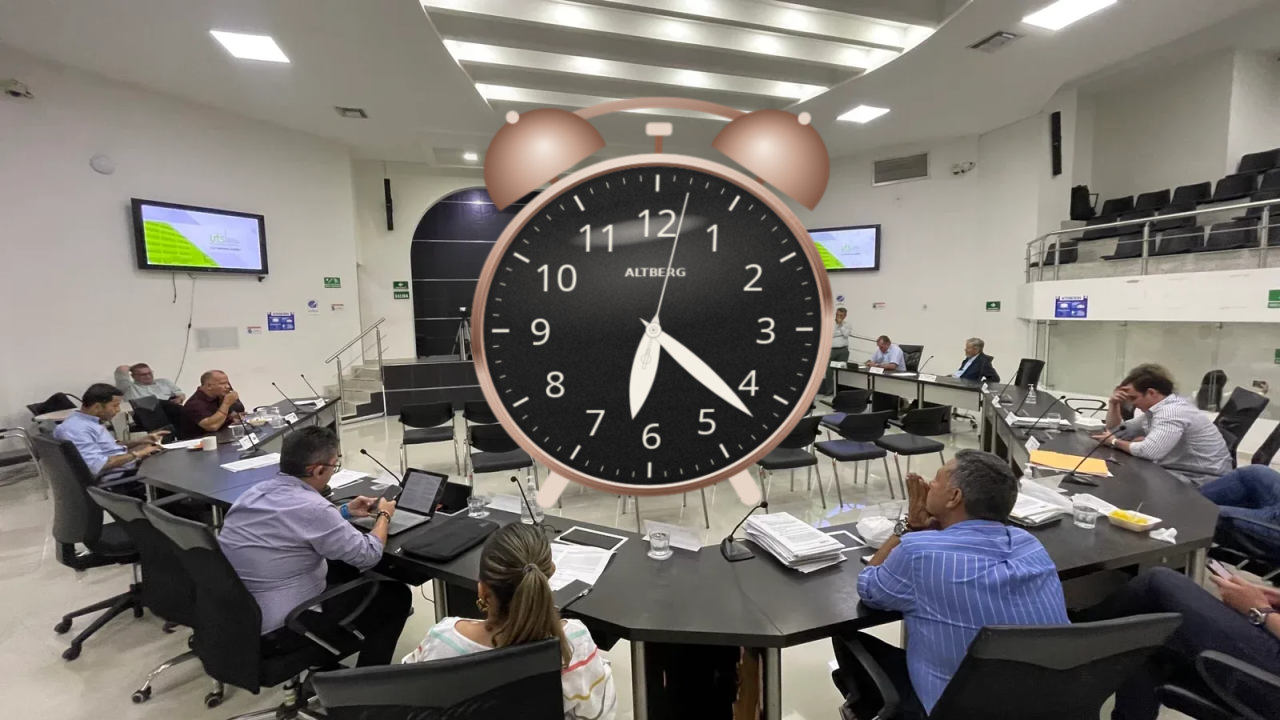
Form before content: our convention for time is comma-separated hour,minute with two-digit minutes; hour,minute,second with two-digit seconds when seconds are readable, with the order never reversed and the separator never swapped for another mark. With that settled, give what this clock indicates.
6,22,02
